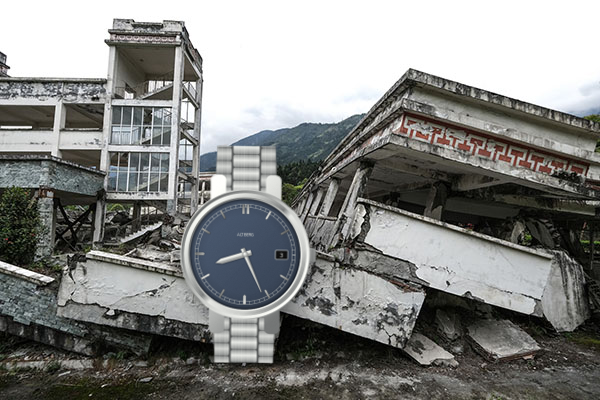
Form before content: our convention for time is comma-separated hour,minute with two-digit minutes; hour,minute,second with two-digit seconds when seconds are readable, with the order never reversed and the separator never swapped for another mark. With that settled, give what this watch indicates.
8,26
